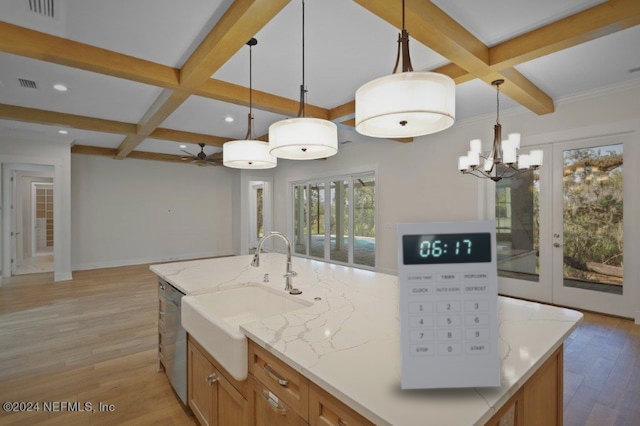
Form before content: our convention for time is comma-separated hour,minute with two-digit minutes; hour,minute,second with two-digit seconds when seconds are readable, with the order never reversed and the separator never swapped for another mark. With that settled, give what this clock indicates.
6,17
